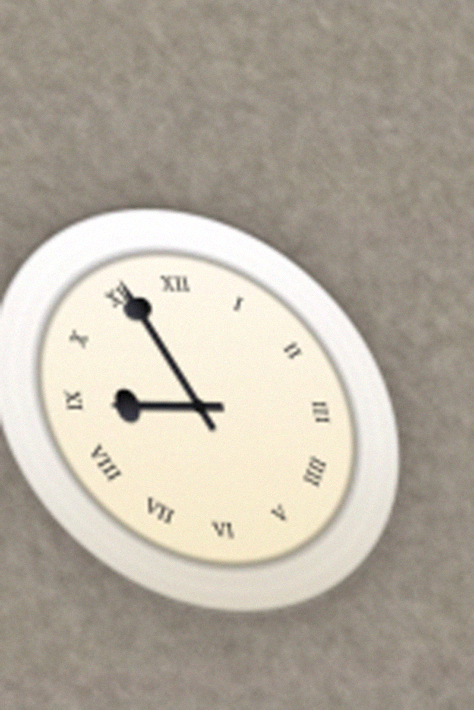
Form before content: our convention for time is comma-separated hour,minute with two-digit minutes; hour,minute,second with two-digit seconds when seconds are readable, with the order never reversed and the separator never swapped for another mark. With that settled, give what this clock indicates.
8,56
